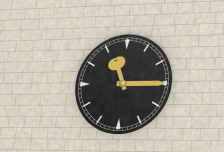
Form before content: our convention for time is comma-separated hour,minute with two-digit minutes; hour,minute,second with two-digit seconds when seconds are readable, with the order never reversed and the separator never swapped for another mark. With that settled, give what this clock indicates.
11,15
